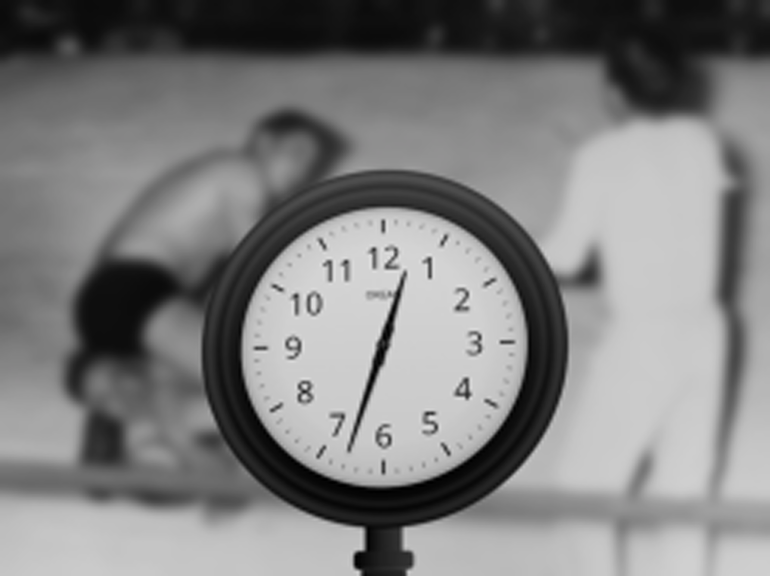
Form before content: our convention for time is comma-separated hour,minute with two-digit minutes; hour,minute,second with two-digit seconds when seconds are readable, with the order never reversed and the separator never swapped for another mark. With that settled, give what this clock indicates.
12,33
